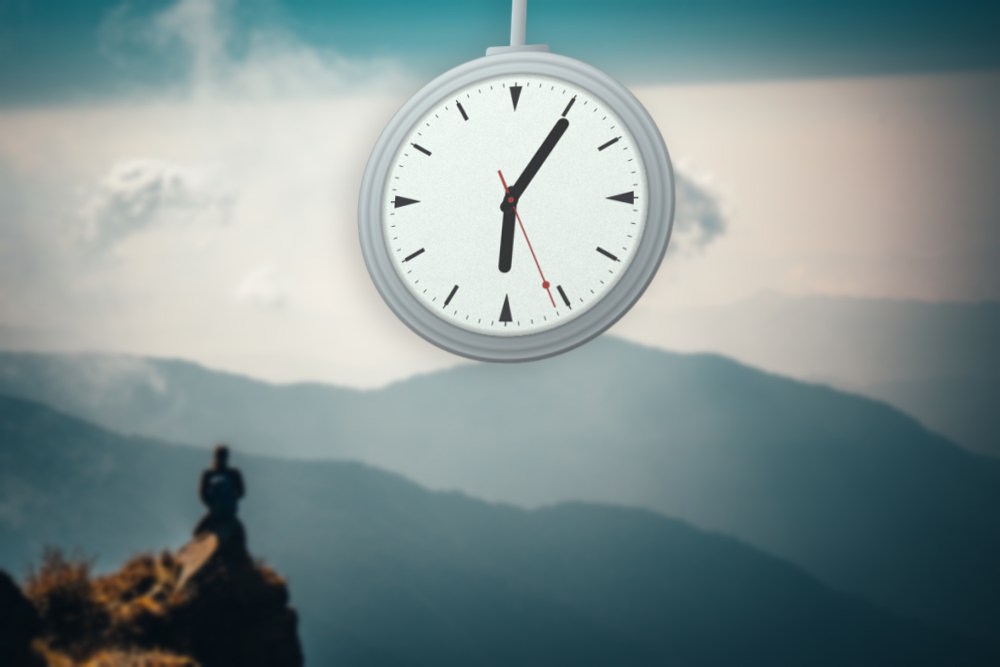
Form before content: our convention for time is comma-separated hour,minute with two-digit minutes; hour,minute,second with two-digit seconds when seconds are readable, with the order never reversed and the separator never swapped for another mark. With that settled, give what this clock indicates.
6,05,26
